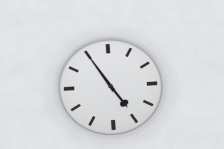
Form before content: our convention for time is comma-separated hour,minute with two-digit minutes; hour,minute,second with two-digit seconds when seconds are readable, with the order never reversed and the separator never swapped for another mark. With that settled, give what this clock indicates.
4,55
